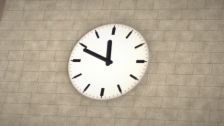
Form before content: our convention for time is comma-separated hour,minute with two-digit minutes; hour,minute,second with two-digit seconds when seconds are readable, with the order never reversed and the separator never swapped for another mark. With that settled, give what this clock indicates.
11,49
